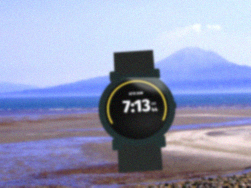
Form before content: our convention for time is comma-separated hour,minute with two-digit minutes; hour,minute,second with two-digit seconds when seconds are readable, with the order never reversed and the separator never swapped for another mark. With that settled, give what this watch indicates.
7,13
